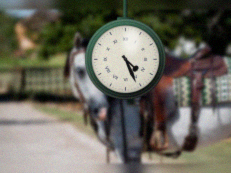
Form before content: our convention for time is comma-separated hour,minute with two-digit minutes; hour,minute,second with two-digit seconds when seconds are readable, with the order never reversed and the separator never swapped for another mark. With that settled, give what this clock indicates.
4,26
